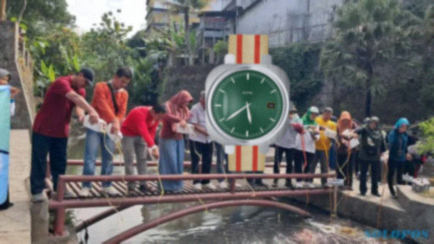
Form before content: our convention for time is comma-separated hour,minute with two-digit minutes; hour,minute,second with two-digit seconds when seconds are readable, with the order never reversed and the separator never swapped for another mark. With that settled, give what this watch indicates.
5,39
